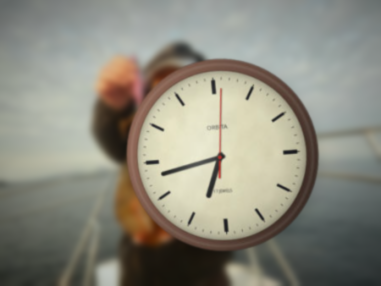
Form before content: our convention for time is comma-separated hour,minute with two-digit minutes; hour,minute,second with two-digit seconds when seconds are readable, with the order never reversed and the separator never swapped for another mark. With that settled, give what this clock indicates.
6,43,01
